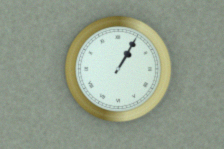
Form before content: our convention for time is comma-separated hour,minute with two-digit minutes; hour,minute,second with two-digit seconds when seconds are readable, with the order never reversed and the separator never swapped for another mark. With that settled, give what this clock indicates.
1,05
